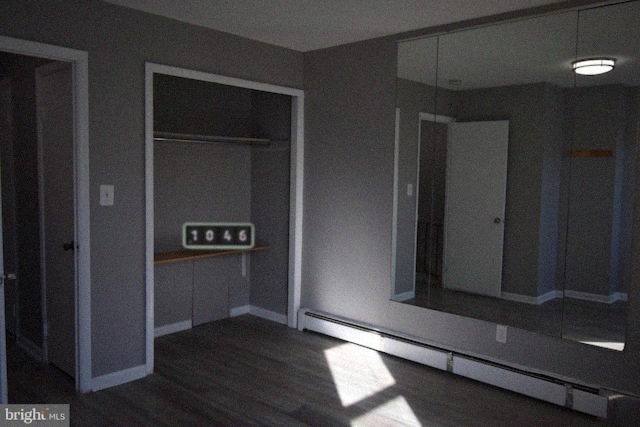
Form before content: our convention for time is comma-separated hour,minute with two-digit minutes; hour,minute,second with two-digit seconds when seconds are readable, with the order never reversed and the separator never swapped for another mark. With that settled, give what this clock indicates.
10,46
